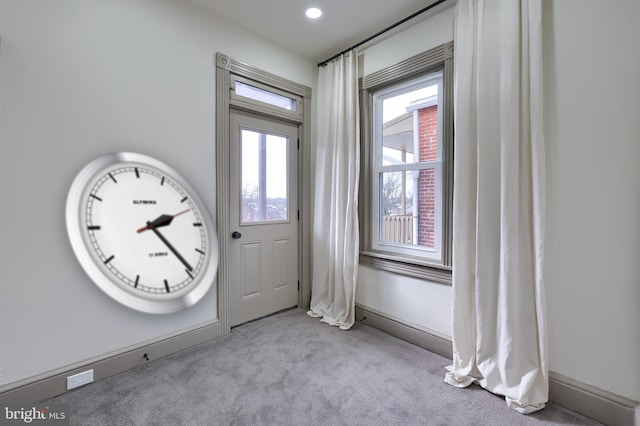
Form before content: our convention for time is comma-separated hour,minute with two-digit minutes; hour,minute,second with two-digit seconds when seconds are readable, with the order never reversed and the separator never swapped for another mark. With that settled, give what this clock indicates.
2,24,12
